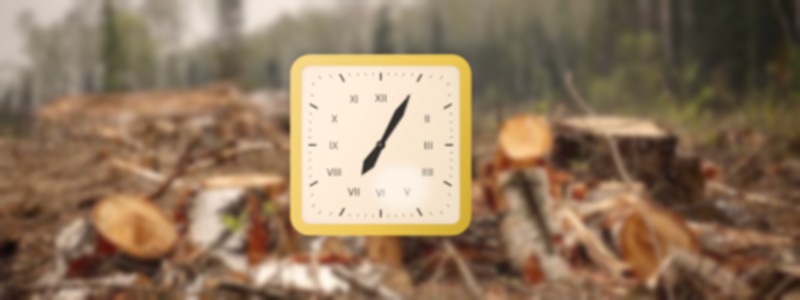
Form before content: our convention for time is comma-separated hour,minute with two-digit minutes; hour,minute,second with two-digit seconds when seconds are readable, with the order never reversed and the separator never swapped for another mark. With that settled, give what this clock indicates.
7,05
